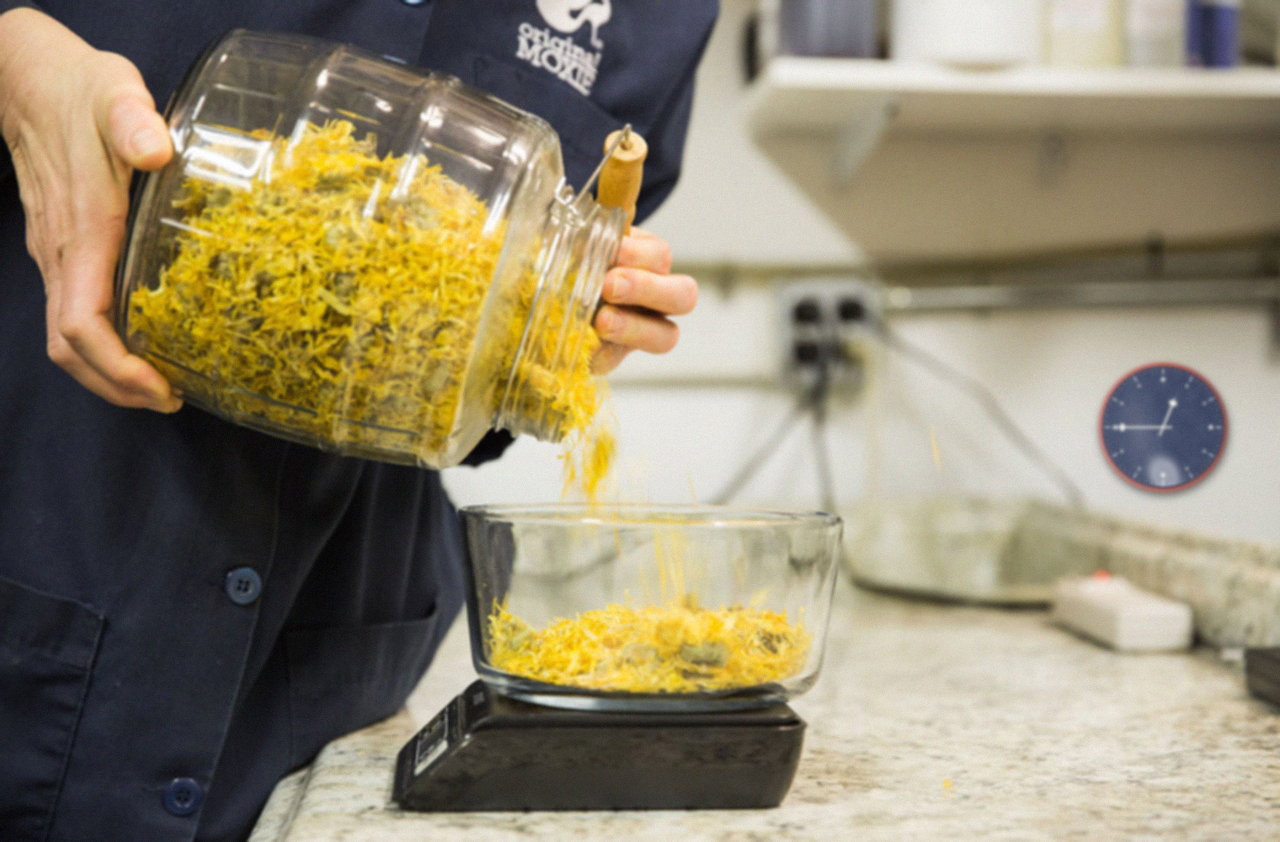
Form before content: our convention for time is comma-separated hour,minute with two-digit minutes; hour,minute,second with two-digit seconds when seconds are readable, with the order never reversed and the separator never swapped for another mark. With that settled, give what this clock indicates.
12,45
